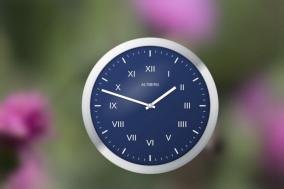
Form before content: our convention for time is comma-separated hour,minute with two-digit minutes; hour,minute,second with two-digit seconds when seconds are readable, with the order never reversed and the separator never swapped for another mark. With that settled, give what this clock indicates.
1,48
